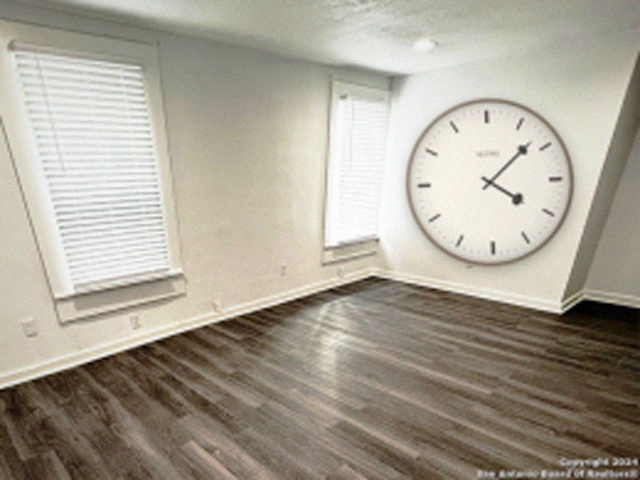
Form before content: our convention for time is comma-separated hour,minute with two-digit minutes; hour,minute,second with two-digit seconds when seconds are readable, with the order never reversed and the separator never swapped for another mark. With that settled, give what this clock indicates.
4,08
